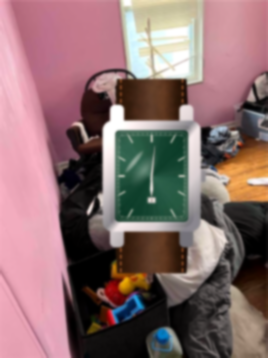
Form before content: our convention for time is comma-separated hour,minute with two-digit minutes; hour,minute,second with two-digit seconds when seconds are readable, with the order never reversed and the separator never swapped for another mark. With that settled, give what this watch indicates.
6,01
